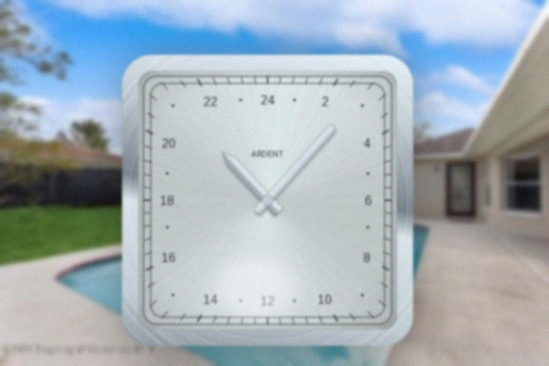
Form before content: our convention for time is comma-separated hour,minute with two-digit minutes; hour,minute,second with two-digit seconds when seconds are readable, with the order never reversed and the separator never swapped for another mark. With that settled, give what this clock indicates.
21,07
